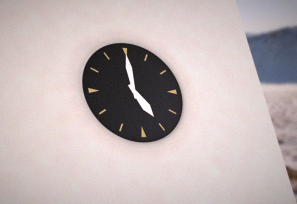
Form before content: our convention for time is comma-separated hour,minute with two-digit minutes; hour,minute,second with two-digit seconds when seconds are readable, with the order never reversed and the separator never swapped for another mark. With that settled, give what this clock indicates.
5,00
